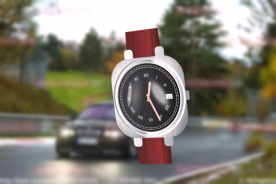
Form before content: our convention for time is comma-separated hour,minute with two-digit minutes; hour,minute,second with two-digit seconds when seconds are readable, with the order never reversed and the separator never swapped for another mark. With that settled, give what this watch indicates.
12,26
